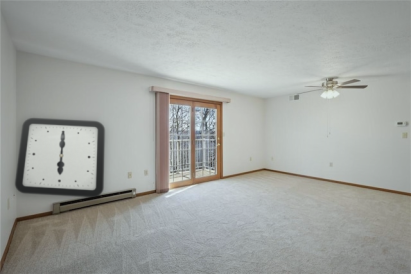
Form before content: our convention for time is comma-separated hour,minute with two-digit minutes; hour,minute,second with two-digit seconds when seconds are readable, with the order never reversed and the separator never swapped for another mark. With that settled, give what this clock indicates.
6,00
